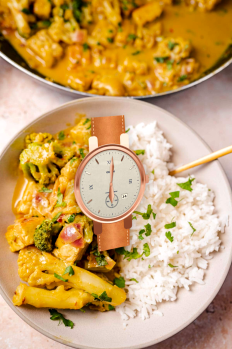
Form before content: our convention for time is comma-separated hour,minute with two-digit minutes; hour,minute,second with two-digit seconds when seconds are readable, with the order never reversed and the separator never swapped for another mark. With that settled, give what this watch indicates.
6,01
